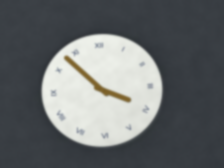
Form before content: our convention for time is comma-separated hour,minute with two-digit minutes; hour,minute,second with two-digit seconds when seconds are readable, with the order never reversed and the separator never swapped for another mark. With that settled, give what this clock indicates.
3,53
